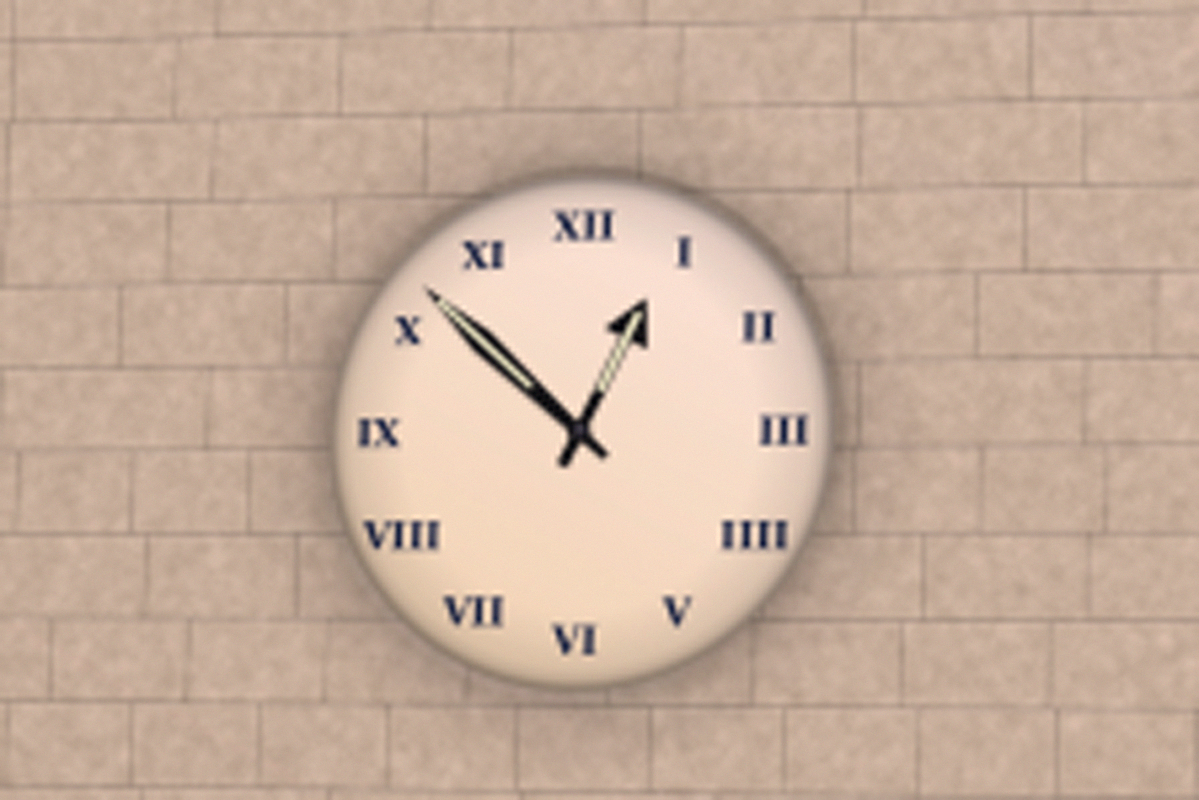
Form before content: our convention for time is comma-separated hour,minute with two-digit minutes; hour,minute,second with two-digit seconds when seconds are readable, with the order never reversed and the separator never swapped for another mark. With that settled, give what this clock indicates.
12,52
